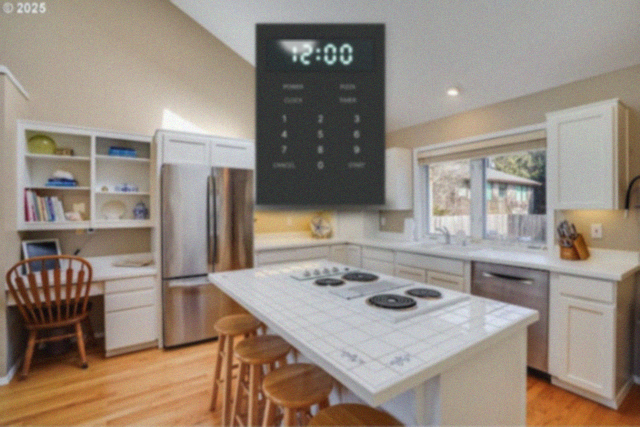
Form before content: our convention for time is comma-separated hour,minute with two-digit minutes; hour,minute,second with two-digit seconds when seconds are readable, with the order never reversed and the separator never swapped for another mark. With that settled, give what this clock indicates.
12,00
